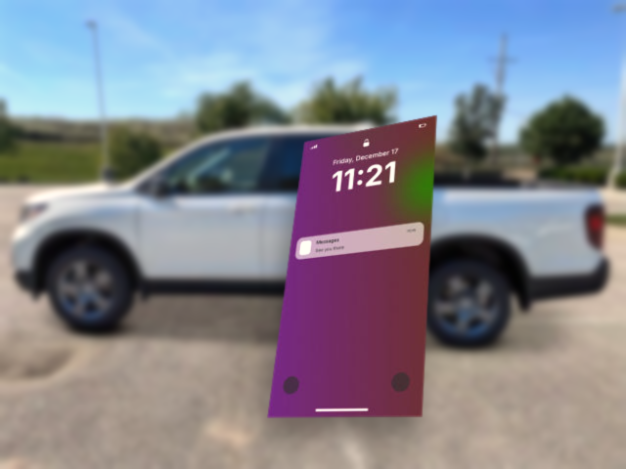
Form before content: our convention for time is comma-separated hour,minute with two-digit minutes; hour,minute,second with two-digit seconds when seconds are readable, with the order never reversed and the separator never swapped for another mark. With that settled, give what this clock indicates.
11,21
